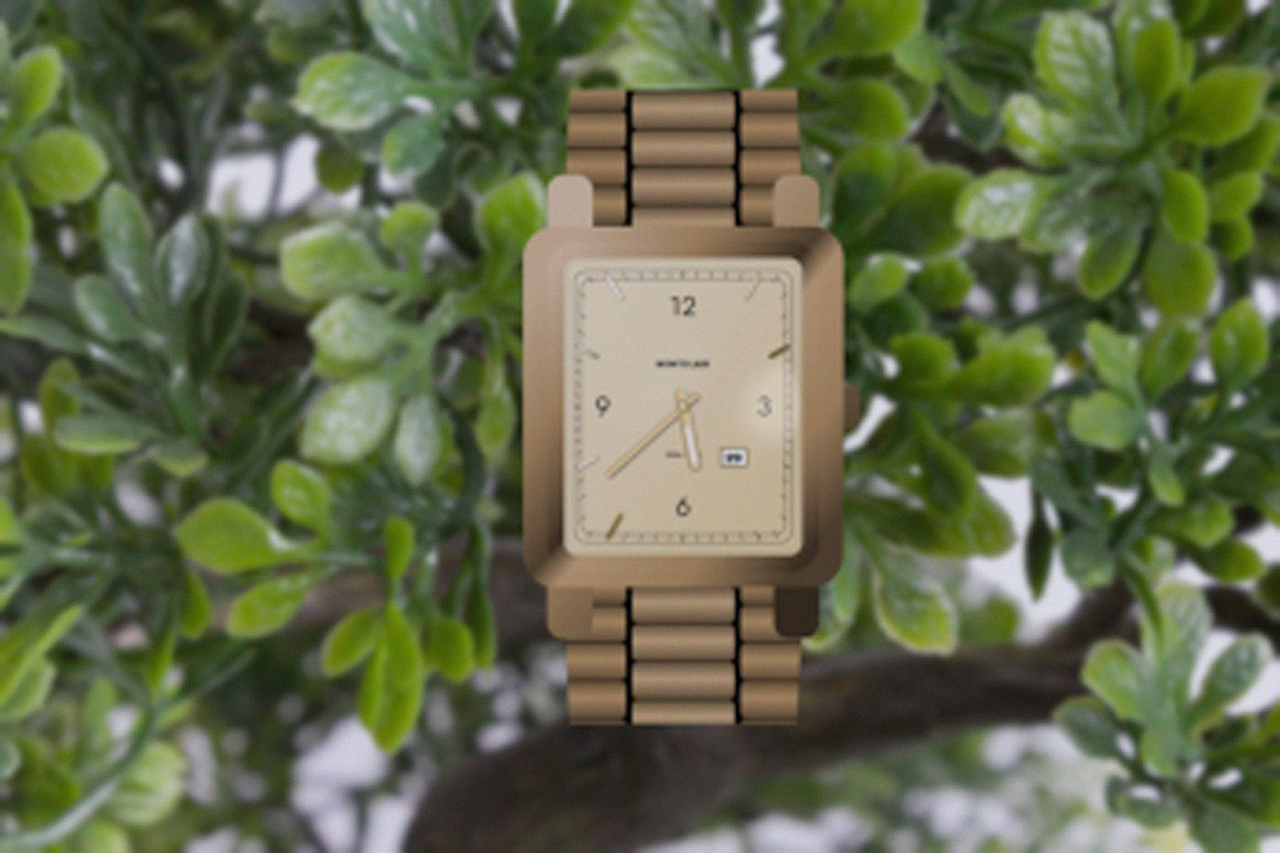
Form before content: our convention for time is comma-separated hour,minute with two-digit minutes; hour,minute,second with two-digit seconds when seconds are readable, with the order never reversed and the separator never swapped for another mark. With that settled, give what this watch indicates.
5,38
